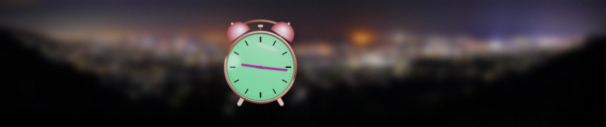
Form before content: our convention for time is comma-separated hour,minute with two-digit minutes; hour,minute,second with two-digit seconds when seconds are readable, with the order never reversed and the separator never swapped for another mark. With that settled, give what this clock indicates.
9,16
